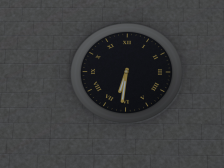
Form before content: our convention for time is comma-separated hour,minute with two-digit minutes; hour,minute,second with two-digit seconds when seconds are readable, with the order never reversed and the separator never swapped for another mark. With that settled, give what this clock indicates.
6,31
